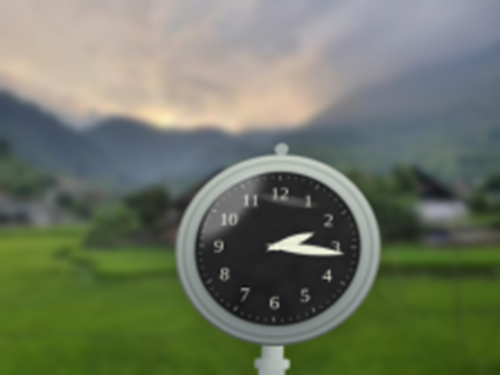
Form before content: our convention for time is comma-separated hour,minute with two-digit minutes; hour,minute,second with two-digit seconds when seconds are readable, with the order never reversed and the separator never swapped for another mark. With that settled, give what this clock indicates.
2,16
